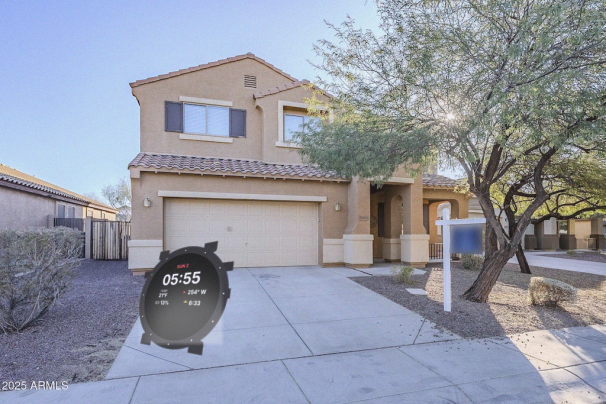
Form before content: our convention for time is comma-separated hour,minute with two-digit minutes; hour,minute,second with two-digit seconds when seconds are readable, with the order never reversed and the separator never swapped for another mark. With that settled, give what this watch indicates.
5,55
